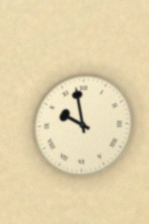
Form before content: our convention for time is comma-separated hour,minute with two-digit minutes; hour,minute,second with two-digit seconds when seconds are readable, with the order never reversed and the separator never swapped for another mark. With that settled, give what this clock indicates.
9,58
